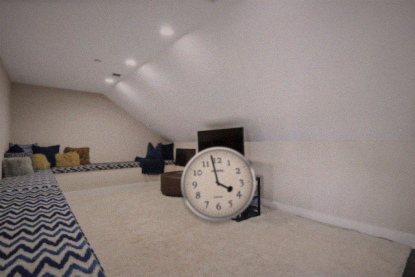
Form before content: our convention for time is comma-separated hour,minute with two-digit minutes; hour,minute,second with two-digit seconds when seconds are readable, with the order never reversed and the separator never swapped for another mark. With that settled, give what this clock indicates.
3,58
